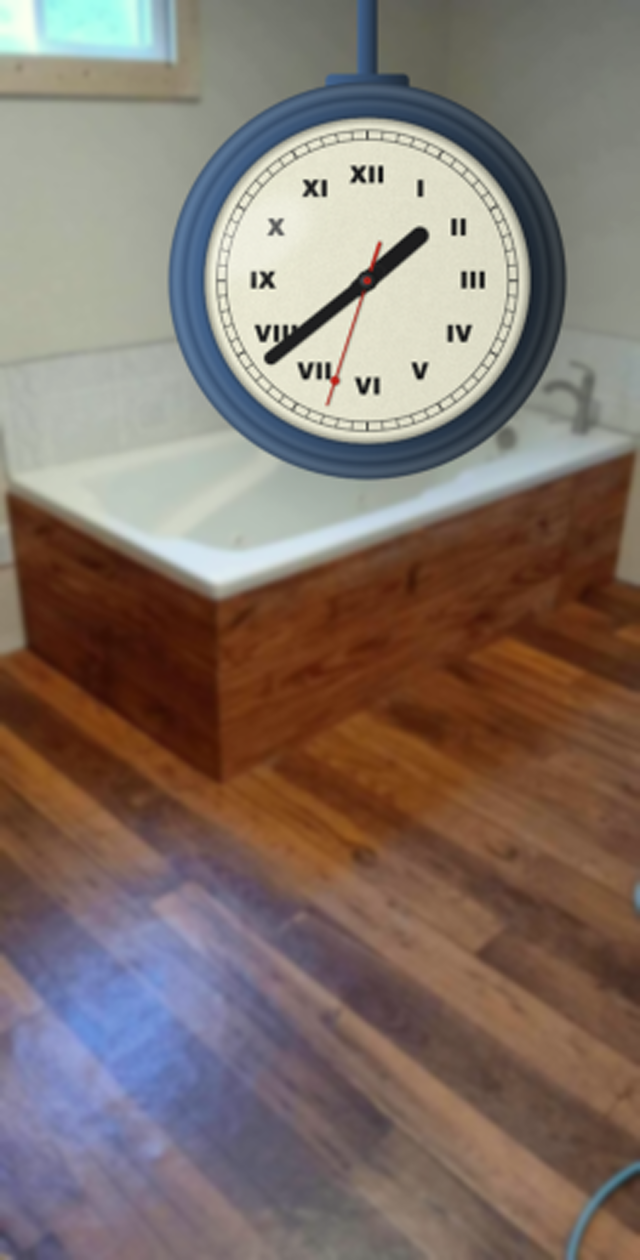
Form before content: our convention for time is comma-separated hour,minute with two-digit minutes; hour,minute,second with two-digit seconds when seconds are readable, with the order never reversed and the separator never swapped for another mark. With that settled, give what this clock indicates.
1,38,33
